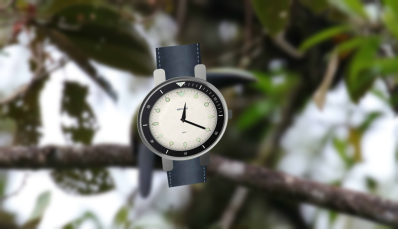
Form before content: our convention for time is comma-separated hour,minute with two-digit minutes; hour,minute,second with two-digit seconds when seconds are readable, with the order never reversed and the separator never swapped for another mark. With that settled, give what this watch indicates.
12,20
